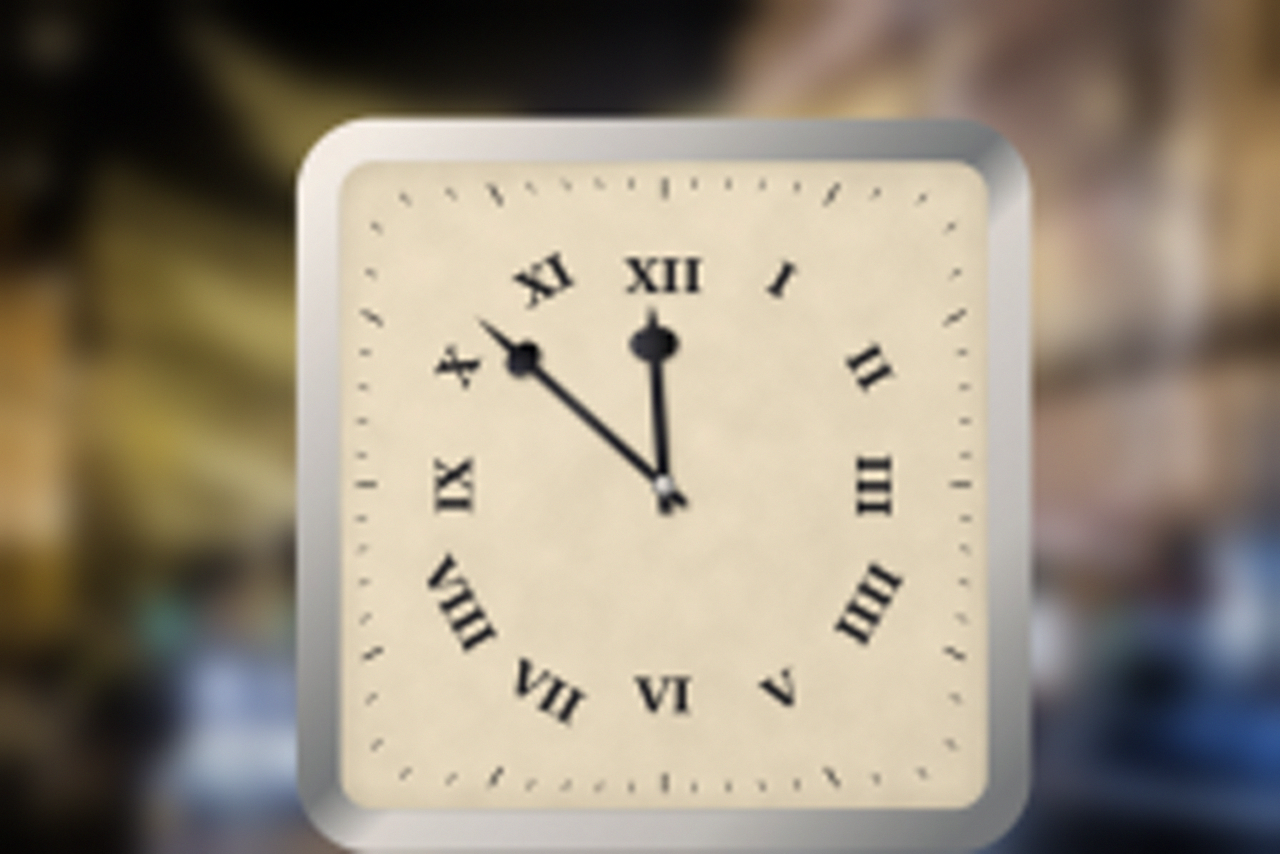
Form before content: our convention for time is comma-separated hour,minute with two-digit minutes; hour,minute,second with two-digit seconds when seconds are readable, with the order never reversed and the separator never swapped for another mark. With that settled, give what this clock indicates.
11,52
